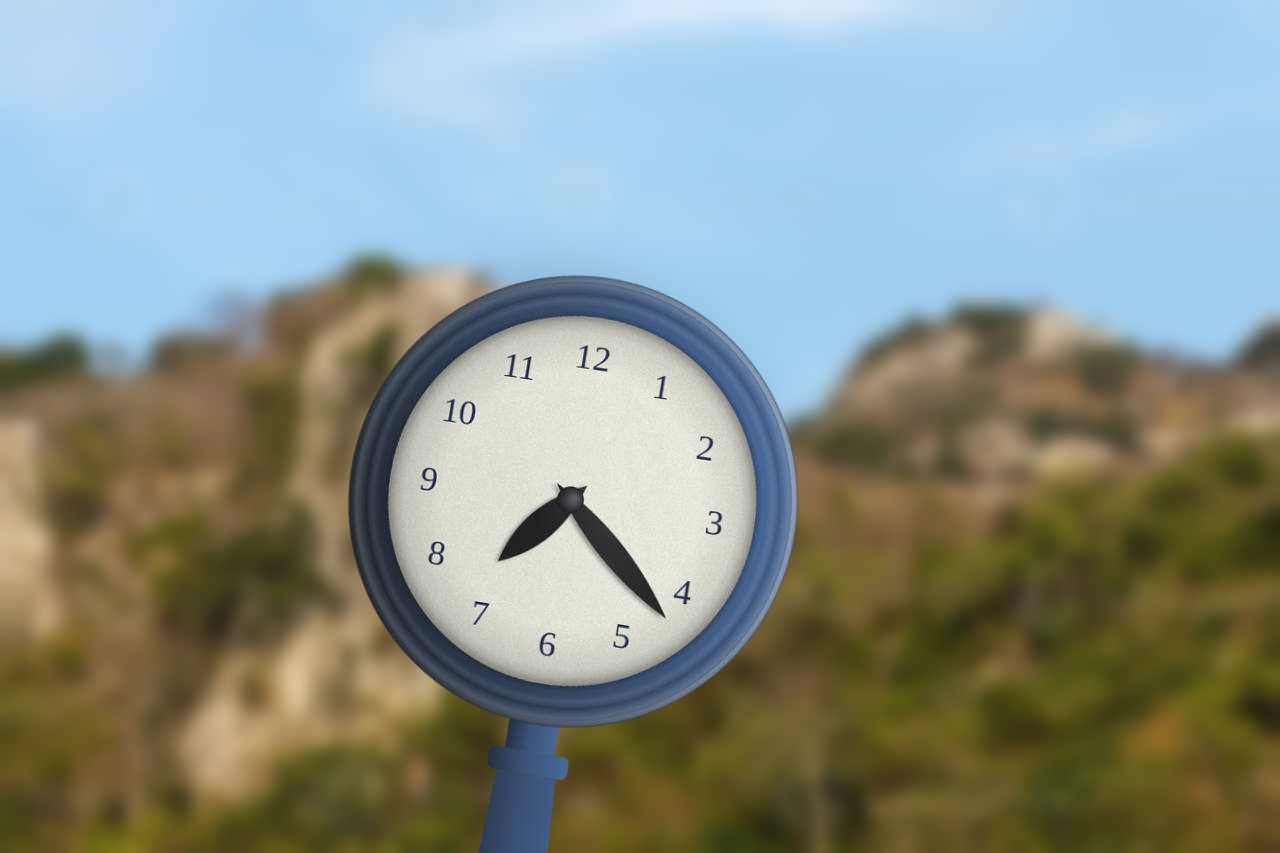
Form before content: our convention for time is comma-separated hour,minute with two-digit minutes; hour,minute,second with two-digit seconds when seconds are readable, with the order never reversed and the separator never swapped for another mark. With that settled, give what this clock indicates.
7,22
